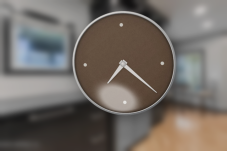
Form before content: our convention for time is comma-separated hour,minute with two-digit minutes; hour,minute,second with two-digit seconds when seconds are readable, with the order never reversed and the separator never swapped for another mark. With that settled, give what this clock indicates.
7,22
